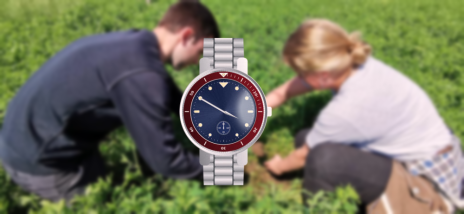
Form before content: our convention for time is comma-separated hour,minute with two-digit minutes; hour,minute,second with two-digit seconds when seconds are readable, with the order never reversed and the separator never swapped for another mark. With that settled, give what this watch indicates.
3,50
